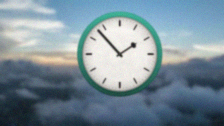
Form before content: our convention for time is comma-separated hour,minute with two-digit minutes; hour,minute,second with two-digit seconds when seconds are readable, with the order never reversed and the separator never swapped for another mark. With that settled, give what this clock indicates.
1,53
